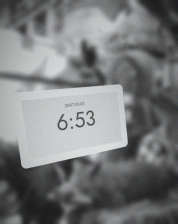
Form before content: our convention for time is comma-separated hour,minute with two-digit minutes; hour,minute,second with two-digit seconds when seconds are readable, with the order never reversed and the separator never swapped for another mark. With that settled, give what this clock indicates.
6,53
